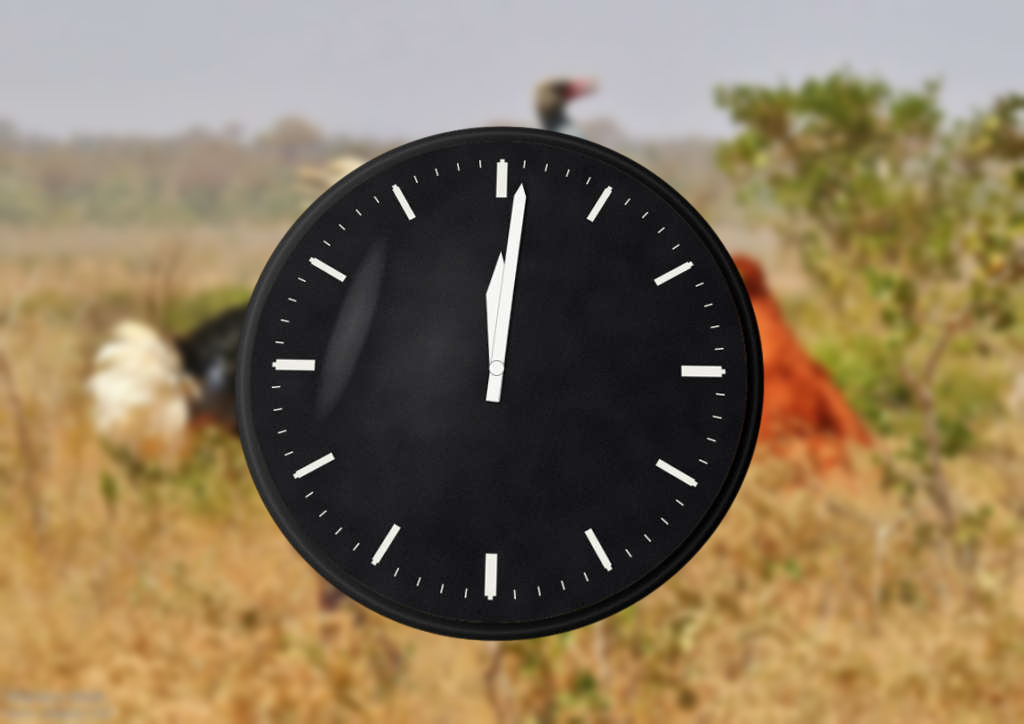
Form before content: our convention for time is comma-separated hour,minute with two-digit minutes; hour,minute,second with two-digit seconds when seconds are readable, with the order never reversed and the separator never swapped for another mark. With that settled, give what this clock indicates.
12,01
